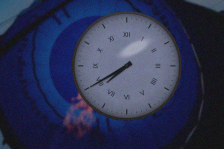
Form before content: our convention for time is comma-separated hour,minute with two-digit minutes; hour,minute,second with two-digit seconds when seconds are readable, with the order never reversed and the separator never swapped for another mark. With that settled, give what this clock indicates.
7,40
